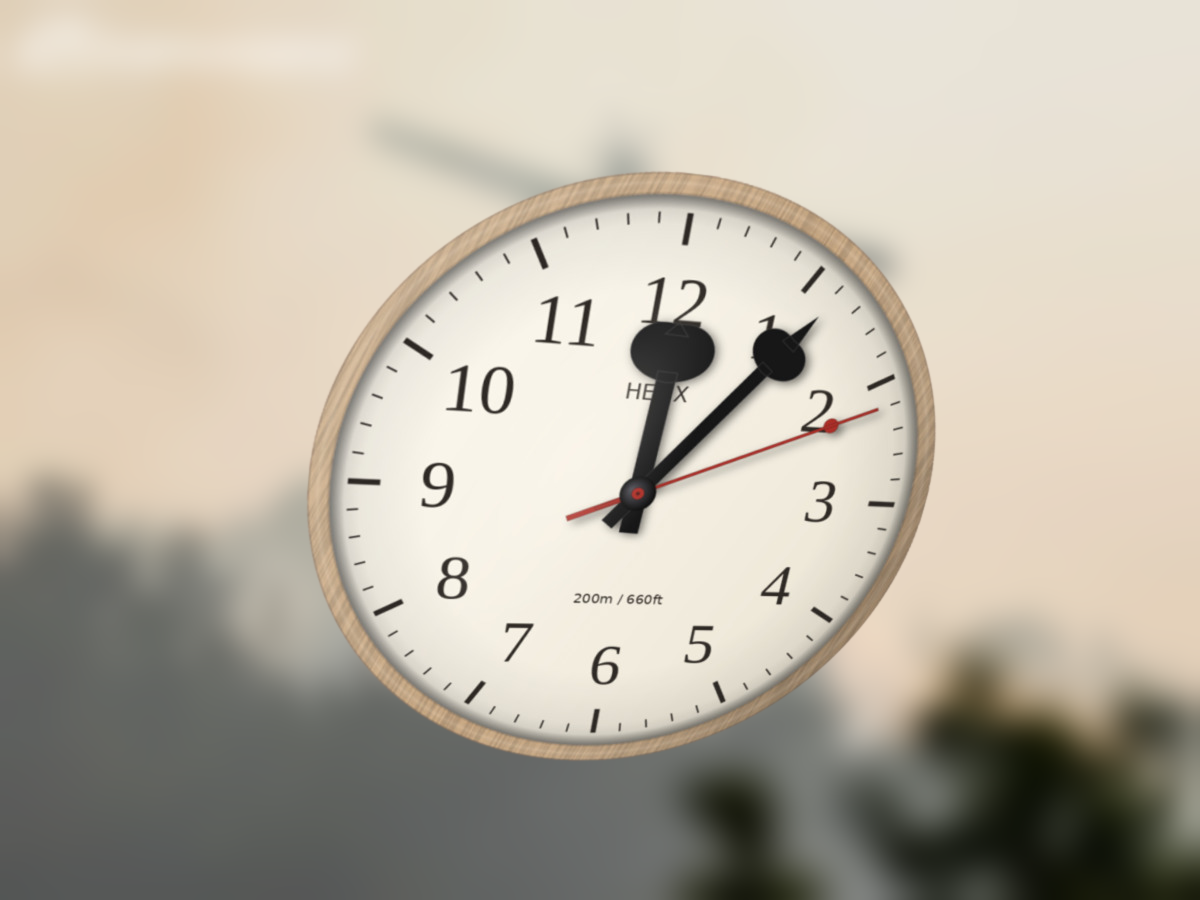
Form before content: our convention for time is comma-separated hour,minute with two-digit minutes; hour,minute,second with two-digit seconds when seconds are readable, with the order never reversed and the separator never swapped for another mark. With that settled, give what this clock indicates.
12,06,11
